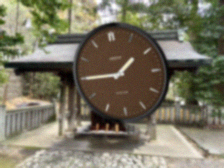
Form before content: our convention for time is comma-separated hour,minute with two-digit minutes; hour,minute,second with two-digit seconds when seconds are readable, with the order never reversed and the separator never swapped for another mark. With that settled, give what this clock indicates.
1,45
